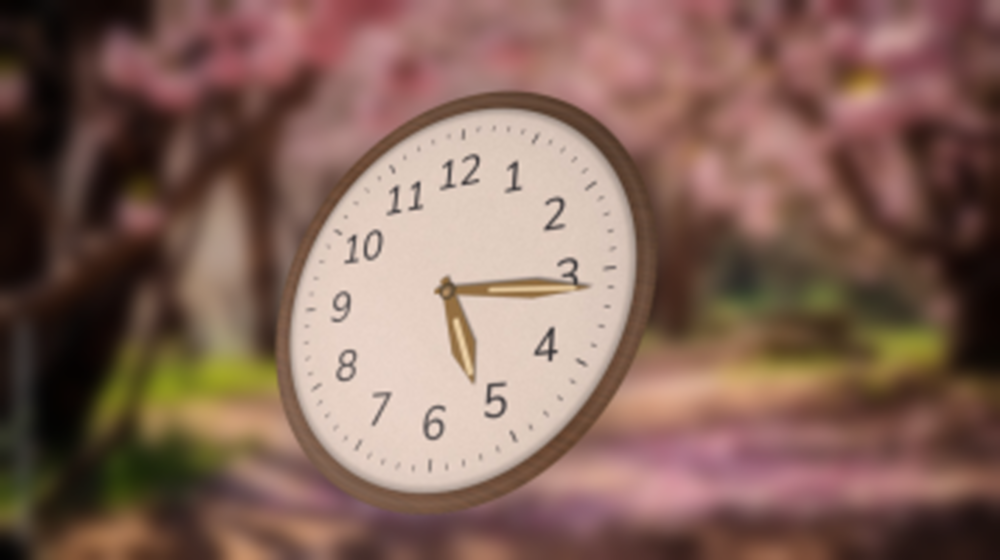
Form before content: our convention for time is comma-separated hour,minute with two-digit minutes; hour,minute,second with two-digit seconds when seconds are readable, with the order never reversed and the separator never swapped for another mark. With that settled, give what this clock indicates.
5,16
